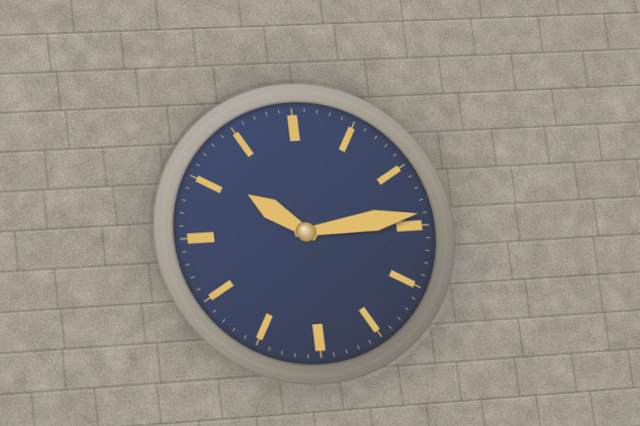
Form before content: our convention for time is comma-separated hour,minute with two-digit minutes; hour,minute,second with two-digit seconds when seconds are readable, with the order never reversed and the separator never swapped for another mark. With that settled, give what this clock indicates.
10,14
